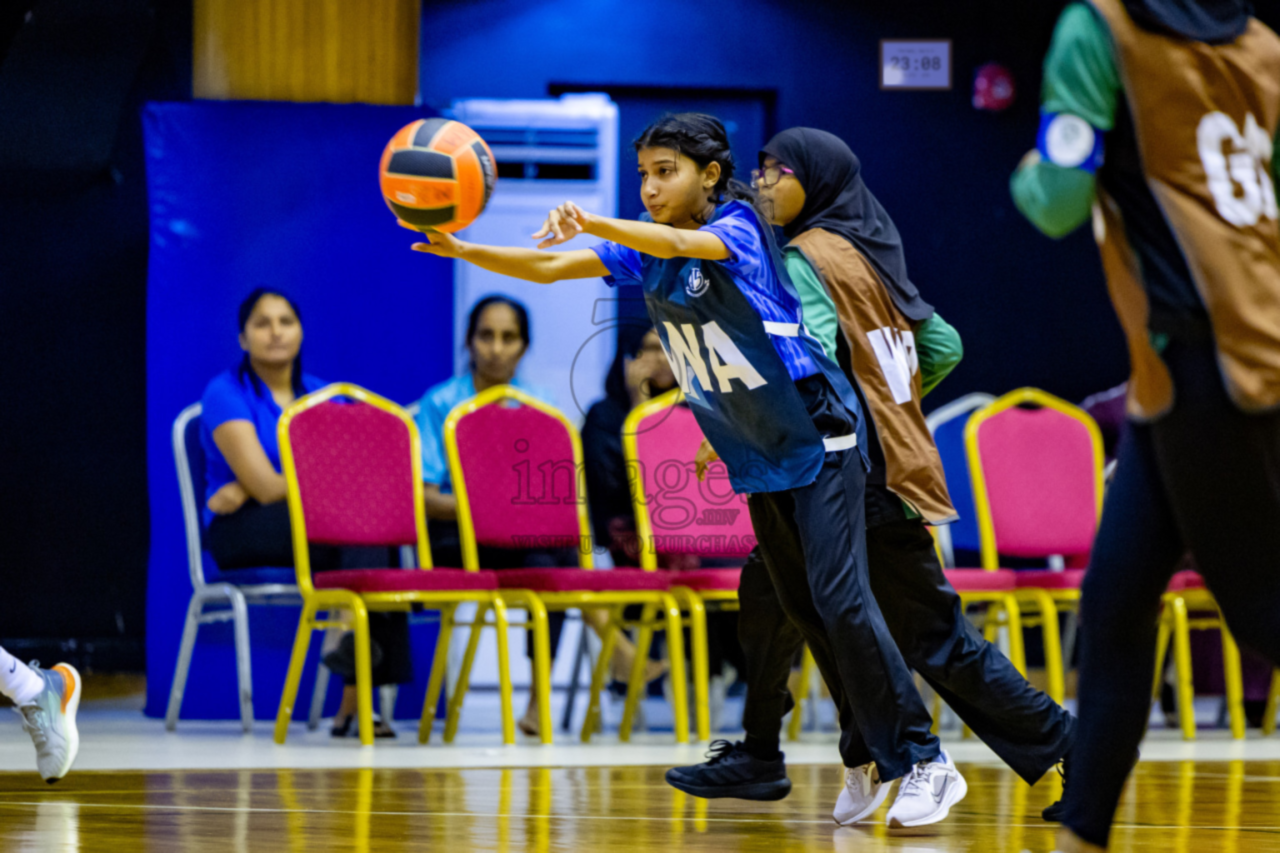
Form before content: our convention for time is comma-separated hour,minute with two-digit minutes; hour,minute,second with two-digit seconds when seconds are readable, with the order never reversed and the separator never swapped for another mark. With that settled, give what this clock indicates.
23,08
